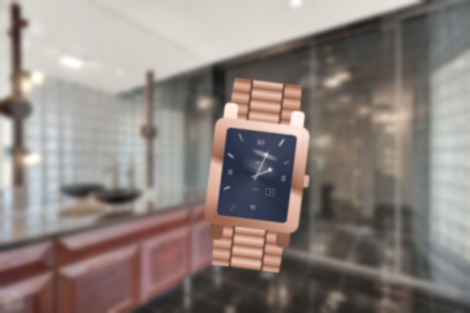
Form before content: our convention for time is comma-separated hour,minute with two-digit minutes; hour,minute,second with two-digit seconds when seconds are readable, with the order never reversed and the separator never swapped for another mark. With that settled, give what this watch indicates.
2,03
